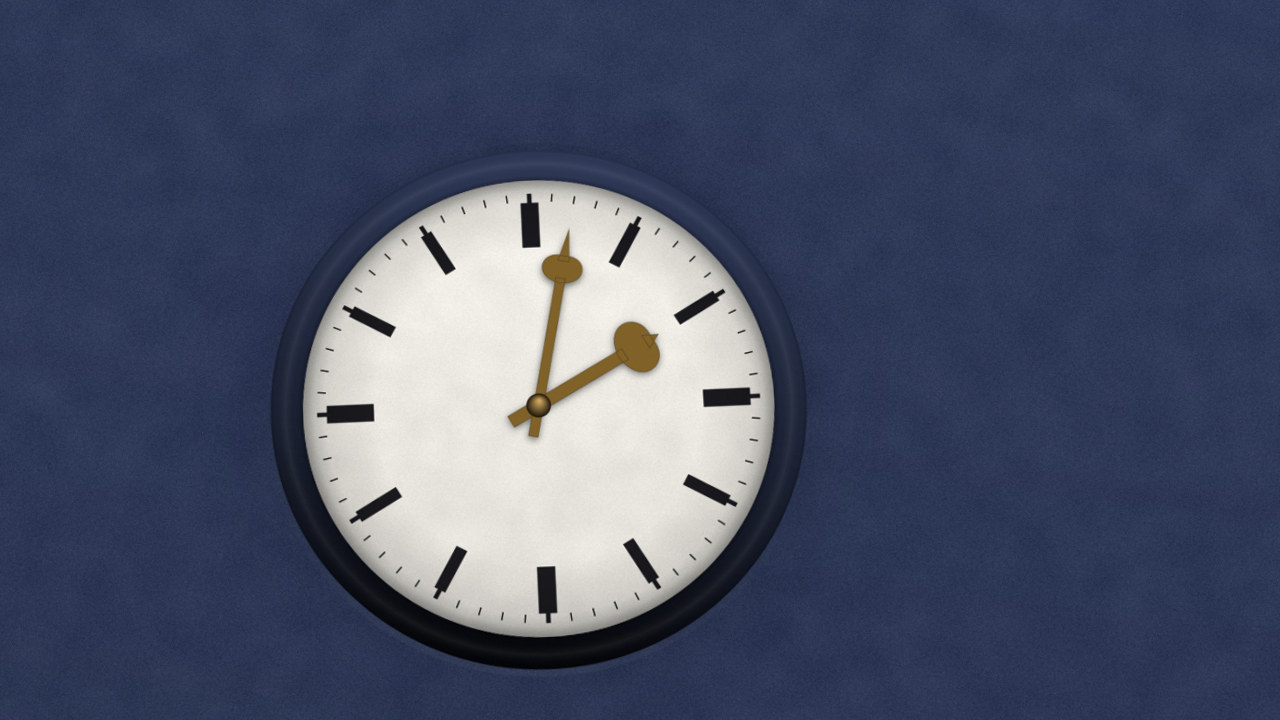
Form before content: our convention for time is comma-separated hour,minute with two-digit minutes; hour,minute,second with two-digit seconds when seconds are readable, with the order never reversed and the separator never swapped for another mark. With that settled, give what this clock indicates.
2,02
